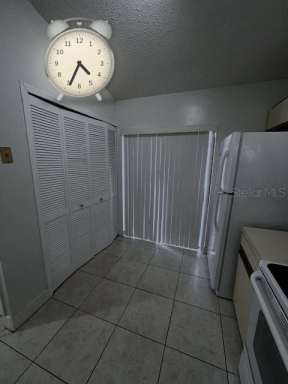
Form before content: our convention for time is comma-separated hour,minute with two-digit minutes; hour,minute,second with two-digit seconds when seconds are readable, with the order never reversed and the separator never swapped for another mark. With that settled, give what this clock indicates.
4,34
